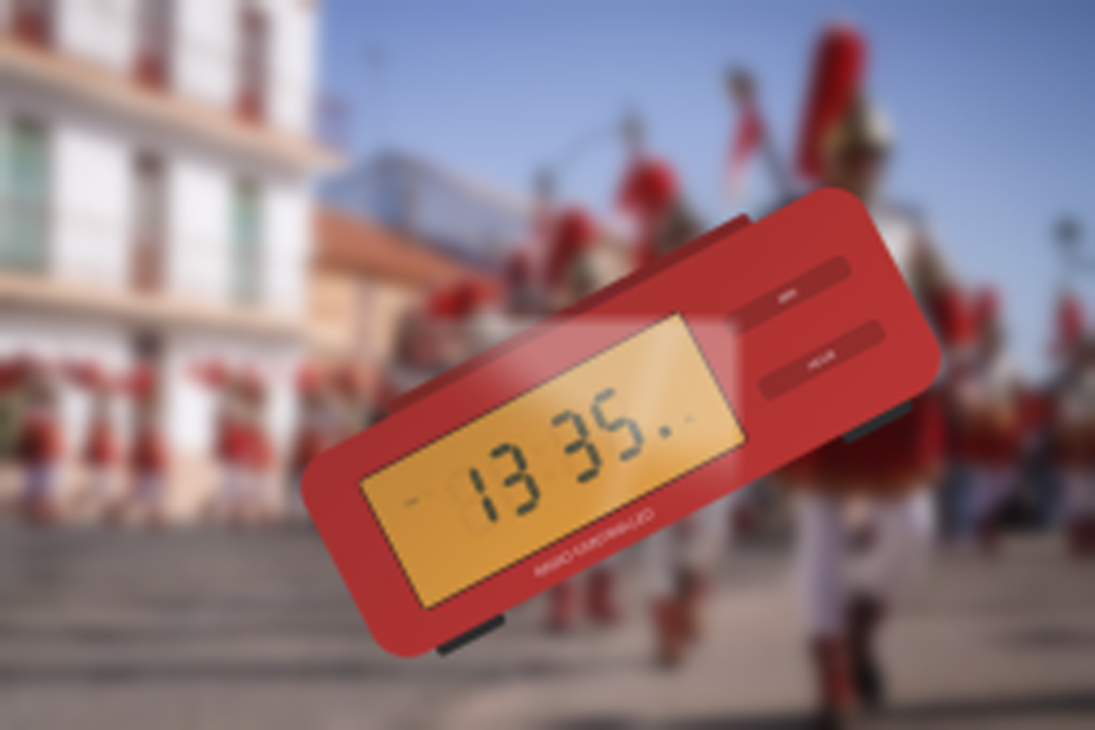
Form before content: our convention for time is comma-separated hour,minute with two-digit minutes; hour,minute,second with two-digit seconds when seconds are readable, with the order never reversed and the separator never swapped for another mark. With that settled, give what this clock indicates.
13,35
